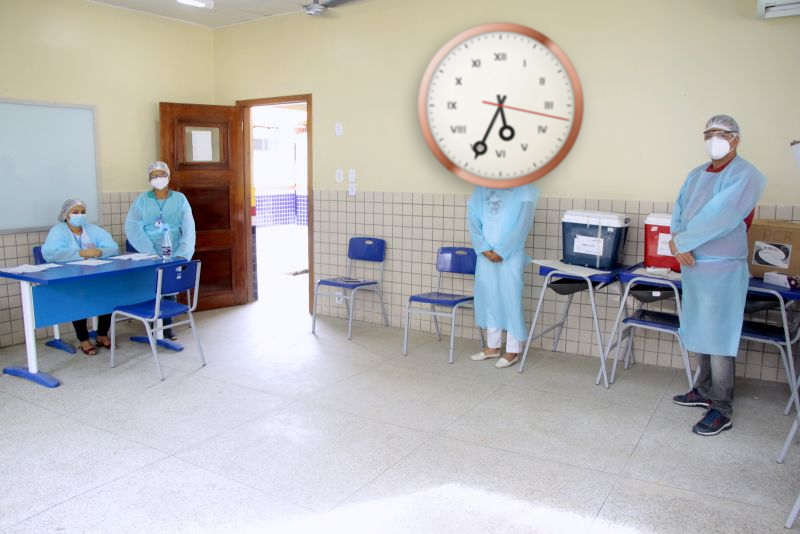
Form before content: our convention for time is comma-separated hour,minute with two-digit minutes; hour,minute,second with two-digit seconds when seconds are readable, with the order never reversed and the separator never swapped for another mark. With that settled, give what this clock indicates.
5,34,17
